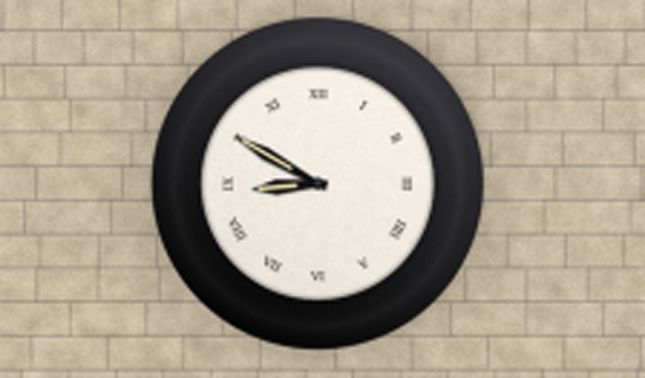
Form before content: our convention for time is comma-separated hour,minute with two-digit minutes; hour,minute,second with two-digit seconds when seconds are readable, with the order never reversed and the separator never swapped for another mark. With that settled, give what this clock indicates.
8,50
